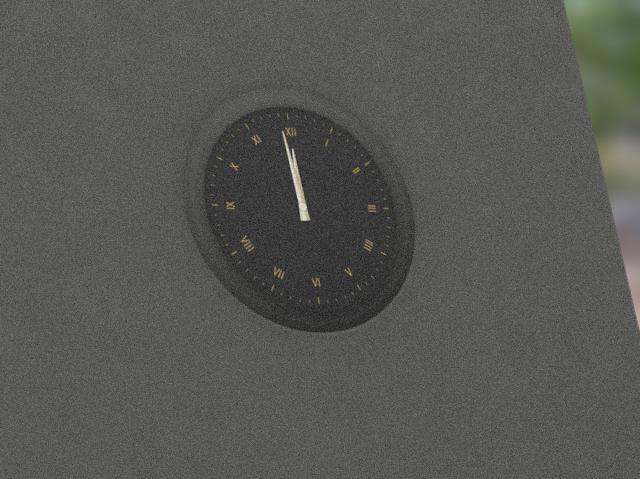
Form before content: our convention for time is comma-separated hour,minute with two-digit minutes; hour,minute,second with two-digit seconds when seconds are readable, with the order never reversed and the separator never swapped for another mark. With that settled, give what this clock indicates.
11,59
